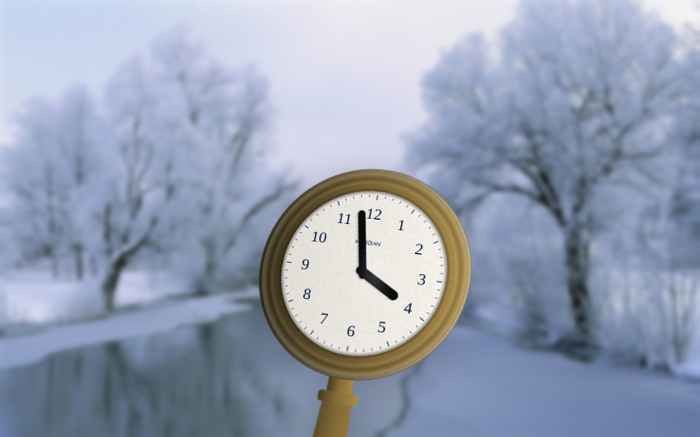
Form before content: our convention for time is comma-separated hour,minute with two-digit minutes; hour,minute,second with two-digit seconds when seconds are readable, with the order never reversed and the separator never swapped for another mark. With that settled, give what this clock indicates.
3,58
